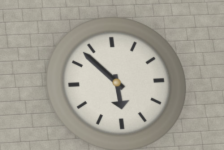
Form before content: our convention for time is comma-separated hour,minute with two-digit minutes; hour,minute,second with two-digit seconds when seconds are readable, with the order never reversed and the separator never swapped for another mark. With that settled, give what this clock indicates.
5,53
